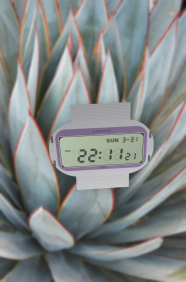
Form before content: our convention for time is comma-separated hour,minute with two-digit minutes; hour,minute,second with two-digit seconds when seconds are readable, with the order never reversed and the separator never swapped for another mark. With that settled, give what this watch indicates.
22,11,21
